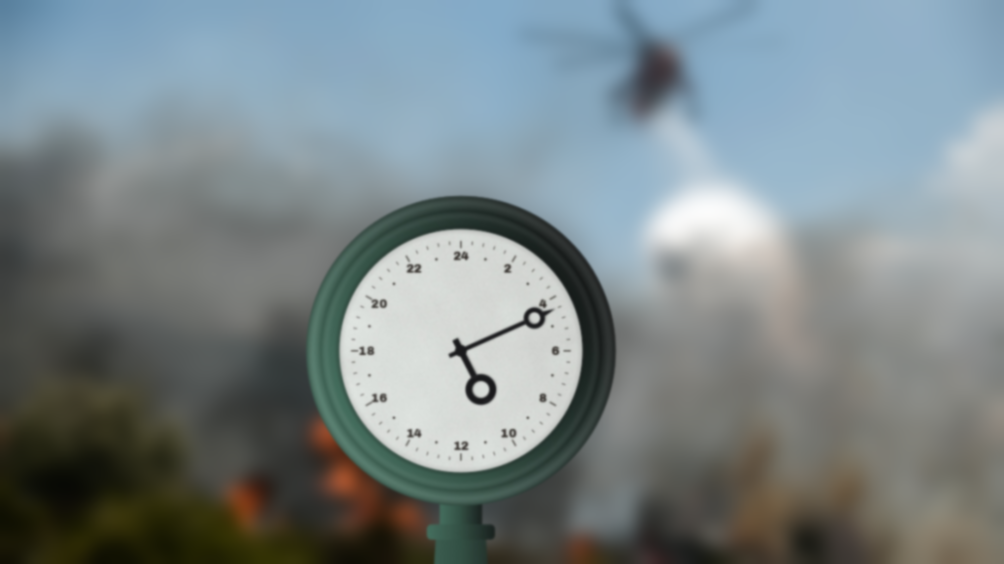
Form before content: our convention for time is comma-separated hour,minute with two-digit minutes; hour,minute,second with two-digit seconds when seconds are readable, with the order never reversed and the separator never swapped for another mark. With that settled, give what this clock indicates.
10,11
